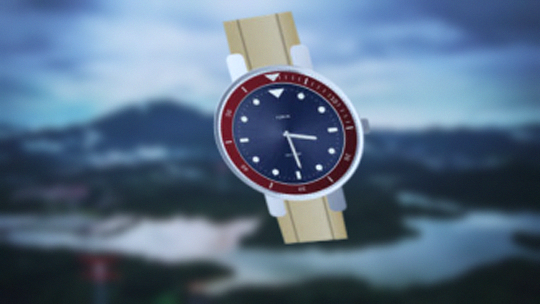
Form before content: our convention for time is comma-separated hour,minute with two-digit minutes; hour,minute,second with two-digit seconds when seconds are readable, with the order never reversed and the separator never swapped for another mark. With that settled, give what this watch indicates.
3,29
